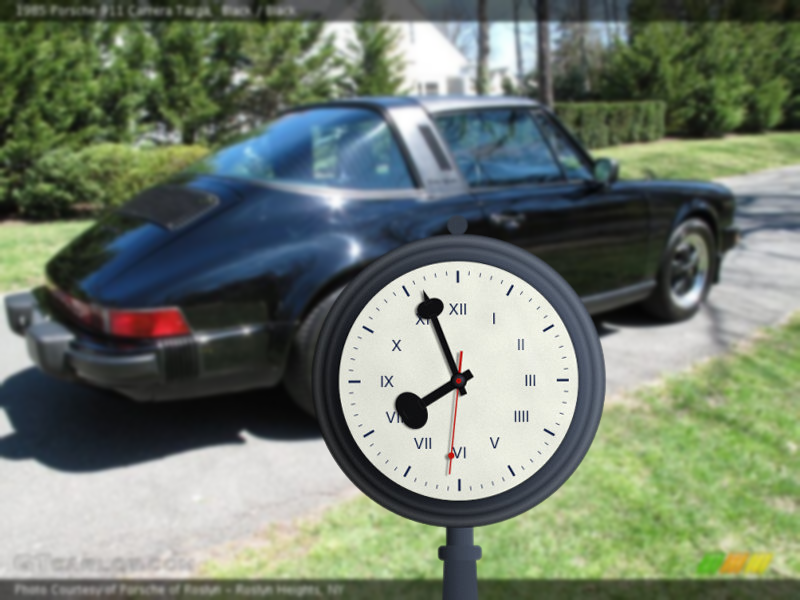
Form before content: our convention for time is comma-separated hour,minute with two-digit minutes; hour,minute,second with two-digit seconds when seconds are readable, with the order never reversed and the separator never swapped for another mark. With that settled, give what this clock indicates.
7,56,31
